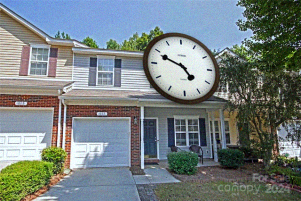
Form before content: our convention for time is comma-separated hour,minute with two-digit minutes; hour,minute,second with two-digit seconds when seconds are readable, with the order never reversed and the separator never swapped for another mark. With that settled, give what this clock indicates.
4,49
